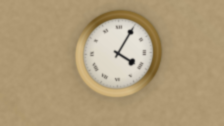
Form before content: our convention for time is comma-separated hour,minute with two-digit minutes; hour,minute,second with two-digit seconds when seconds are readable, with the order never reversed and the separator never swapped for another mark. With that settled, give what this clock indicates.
4,05
